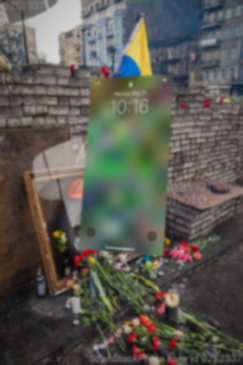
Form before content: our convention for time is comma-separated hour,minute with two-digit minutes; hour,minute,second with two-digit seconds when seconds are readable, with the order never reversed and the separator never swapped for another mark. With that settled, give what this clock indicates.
10,16
